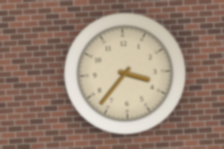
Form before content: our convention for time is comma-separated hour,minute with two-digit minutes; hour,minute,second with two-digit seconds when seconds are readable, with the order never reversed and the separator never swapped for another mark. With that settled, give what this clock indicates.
3,37
